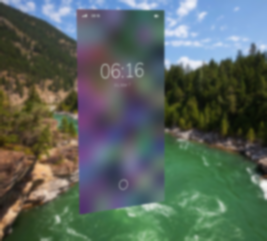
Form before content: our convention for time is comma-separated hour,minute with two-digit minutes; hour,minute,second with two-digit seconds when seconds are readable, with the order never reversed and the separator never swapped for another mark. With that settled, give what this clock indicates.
6,16
